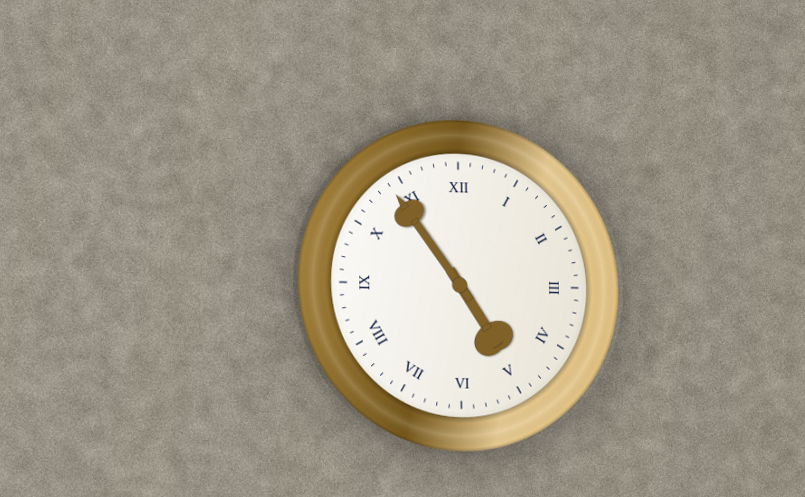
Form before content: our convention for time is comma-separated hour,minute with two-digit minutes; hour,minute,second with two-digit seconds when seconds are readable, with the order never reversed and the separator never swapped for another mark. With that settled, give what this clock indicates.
4,54
